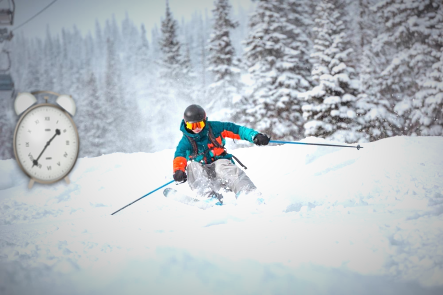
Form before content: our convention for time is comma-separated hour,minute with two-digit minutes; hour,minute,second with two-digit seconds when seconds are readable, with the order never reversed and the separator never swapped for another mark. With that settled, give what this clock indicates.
1,37
